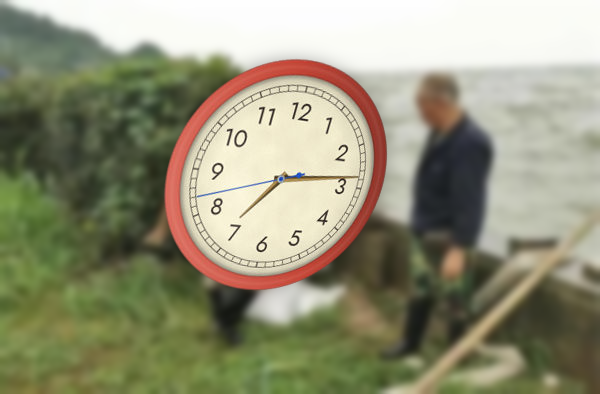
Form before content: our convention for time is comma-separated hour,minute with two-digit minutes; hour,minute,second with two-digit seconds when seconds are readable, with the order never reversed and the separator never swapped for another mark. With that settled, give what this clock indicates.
7,13,42
